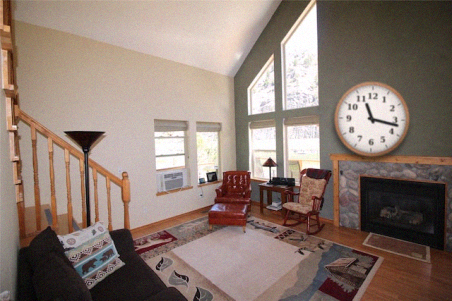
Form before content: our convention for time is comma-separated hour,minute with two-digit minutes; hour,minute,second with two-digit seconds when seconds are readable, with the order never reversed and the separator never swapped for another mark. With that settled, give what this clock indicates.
11,17
